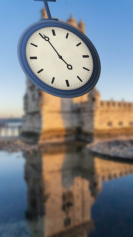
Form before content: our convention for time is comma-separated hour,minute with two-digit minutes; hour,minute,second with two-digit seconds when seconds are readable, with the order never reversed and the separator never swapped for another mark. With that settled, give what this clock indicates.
4,56
